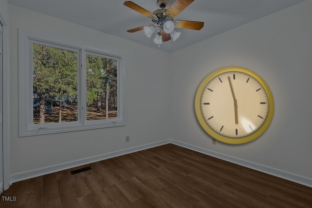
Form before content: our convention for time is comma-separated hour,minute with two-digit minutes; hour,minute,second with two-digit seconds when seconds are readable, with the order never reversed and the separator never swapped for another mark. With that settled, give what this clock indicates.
5,58
